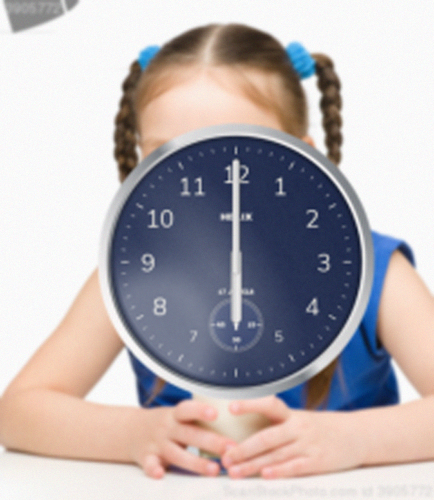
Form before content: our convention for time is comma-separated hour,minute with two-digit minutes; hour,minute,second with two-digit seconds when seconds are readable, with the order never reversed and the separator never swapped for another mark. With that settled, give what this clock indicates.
6,00
